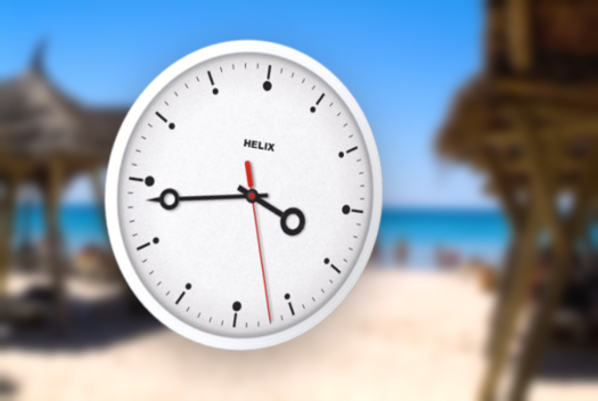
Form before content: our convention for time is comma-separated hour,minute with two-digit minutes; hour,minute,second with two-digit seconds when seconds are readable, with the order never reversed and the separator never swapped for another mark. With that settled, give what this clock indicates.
3,43,27
